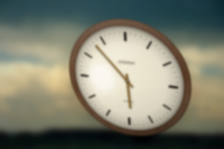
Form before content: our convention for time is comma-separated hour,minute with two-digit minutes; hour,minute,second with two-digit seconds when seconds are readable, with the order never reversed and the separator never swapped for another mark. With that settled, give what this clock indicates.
5,53
